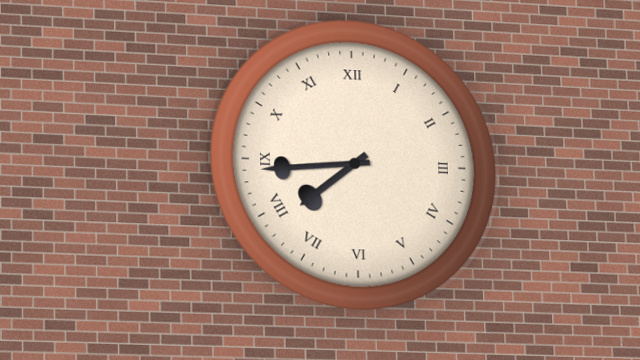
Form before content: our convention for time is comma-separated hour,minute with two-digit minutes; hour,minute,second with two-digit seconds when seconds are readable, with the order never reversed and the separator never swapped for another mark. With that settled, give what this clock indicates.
7,44
